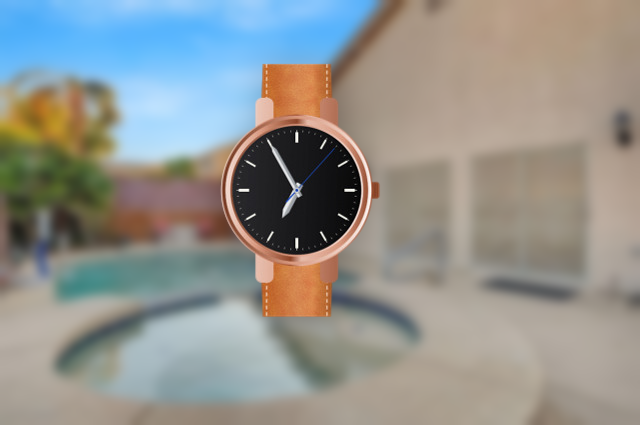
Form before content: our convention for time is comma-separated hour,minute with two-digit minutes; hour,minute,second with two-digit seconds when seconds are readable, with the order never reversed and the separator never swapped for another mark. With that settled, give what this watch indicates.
6,55,07
